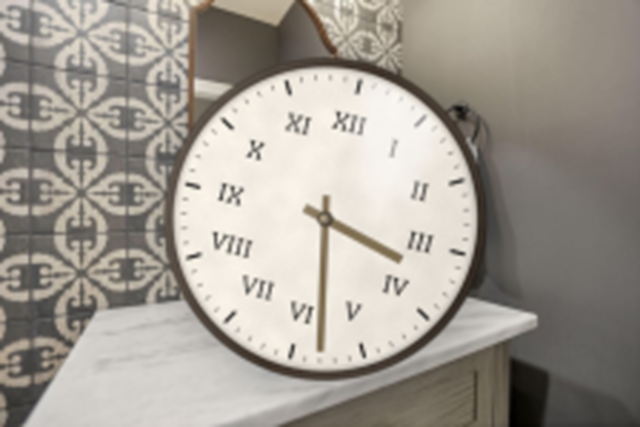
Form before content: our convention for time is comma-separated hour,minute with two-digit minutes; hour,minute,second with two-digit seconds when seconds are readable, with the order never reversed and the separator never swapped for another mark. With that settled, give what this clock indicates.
3,28
